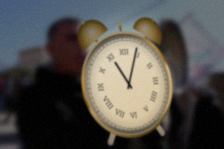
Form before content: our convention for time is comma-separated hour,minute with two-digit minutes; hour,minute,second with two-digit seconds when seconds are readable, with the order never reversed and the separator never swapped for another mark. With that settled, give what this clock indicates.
11,04
